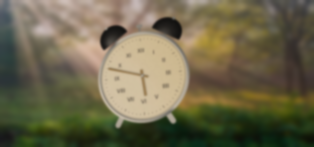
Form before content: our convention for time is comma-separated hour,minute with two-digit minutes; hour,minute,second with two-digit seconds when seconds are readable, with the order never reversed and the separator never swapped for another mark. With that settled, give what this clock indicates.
5,48
